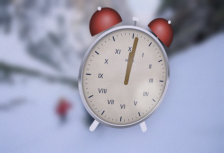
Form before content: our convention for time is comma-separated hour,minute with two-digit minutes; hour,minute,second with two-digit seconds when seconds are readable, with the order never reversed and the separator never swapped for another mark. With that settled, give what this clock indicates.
12,01
